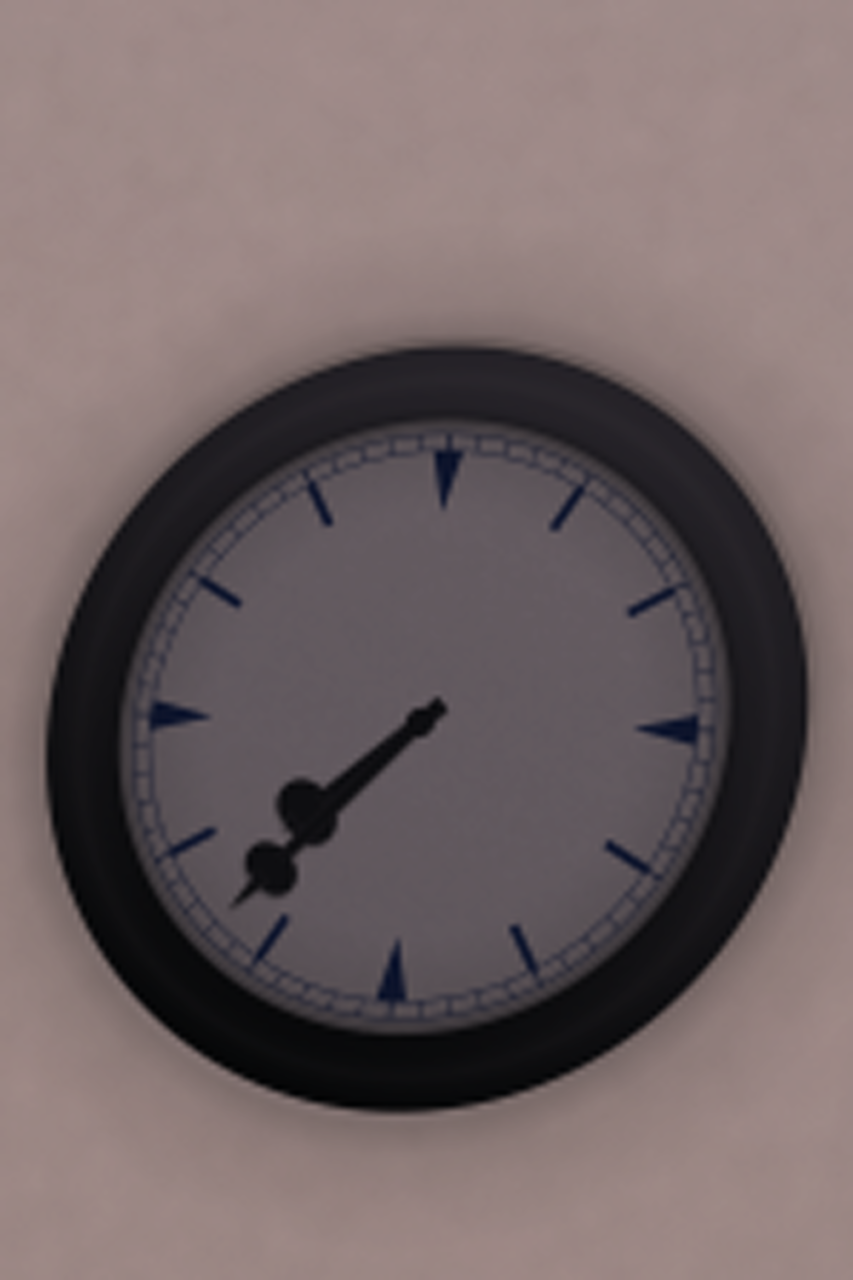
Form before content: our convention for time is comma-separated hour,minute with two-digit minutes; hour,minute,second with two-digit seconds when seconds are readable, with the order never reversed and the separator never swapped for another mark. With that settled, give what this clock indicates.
7,37
